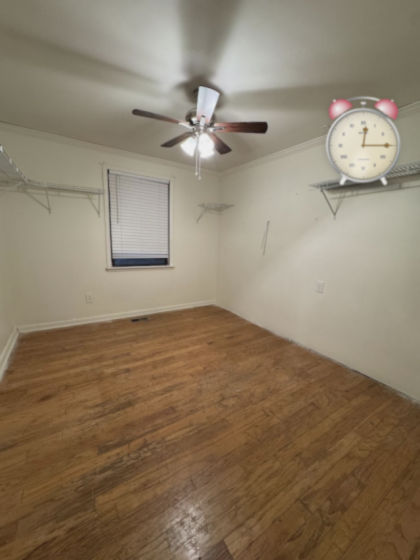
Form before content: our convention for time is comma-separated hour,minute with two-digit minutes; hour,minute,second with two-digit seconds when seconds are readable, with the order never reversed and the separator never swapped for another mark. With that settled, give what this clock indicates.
12,15
